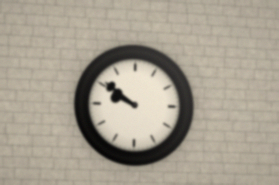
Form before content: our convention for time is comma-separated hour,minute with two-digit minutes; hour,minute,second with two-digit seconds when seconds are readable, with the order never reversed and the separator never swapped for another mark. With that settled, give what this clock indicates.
9,51
